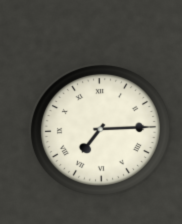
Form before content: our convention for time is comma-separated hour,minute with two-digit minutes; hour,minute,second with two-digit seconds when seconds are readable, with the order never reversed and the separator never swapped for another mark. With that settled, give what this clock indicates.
7,15
